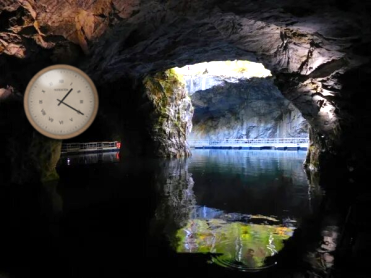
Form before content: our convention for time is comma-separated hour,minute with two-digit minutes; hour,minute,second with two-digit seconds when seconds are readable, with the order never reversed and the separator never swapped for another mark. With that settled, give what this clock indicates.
1,20
